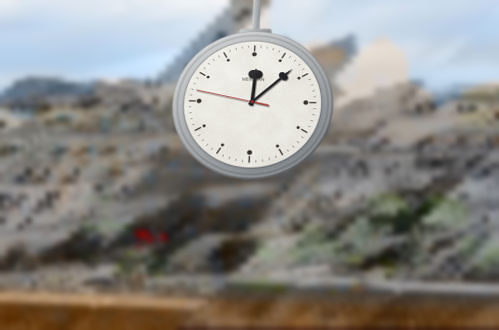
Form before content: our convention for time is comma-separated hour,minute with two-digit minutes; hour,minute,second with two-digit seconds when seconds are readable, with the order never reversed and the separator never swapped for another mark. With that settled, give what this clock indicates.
12,07,47
